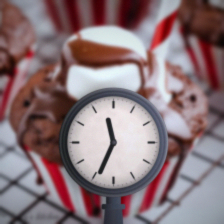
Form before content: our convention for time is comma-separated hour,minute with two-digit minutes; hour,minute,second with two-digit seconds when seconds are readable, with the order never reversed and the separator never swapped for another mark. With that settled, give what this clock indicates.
11,34
